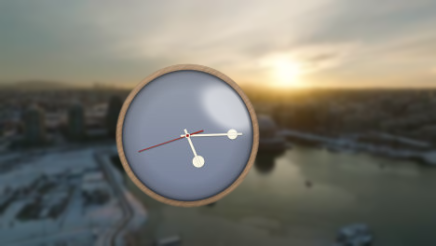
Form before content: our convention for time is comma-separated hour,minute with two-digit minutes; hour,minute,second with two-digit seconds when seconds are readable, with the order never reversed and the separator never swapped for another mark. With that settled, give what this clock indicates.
5,14,42
